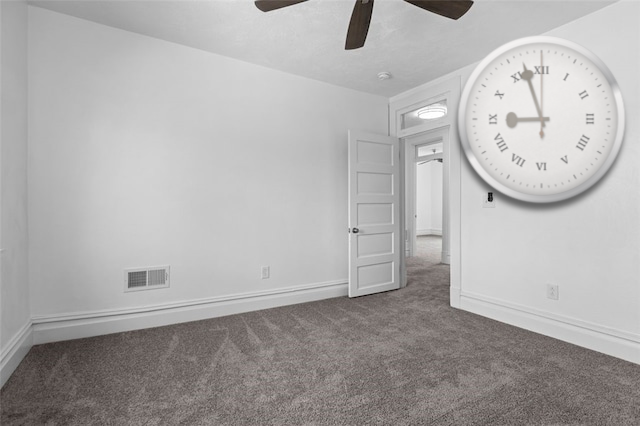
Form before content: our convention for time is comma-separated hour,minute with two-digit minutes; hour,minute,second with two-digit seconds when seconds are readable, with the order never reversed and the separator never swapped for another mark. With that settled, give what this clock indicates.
8,57,00
